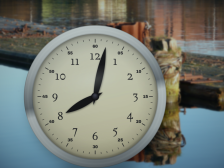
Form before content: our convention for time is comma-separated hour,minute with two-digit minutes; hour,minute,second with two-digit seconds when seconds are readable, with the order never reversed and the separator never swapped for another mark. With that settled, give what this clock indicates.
8,02
